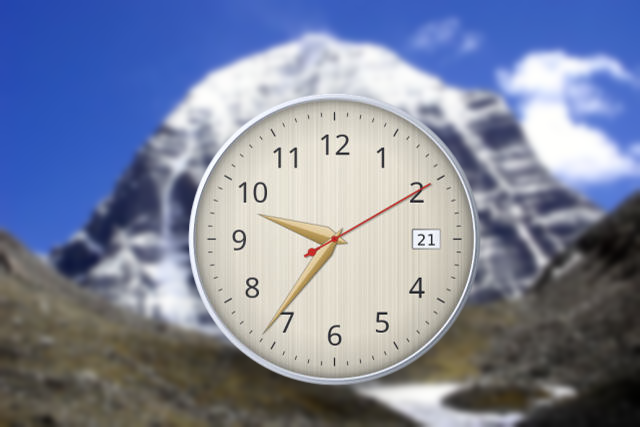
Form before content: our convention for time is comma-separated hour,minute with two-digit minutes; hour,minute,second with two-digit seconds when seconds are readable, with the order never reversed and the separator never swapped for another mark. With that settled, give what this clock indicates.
9,36,10
